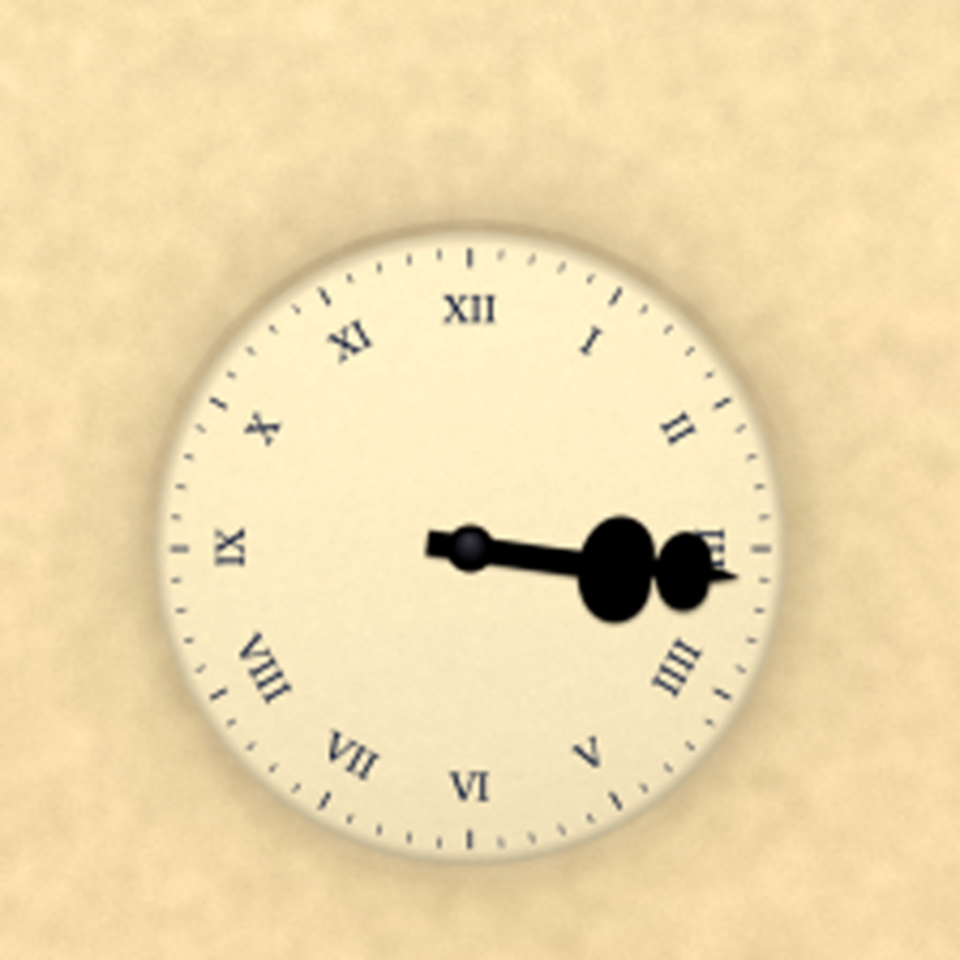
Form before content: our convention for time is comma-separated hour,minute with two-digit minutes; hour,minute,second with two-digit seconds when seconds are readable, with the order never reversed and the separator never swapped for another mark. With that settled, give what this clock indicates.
3,16
